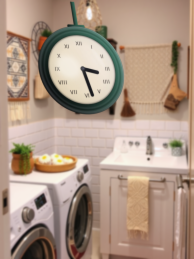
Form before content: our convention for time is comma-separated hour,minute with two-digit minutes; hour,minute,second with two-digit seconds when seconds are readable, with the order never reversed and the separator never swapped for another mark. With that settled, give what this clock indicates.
3,28
